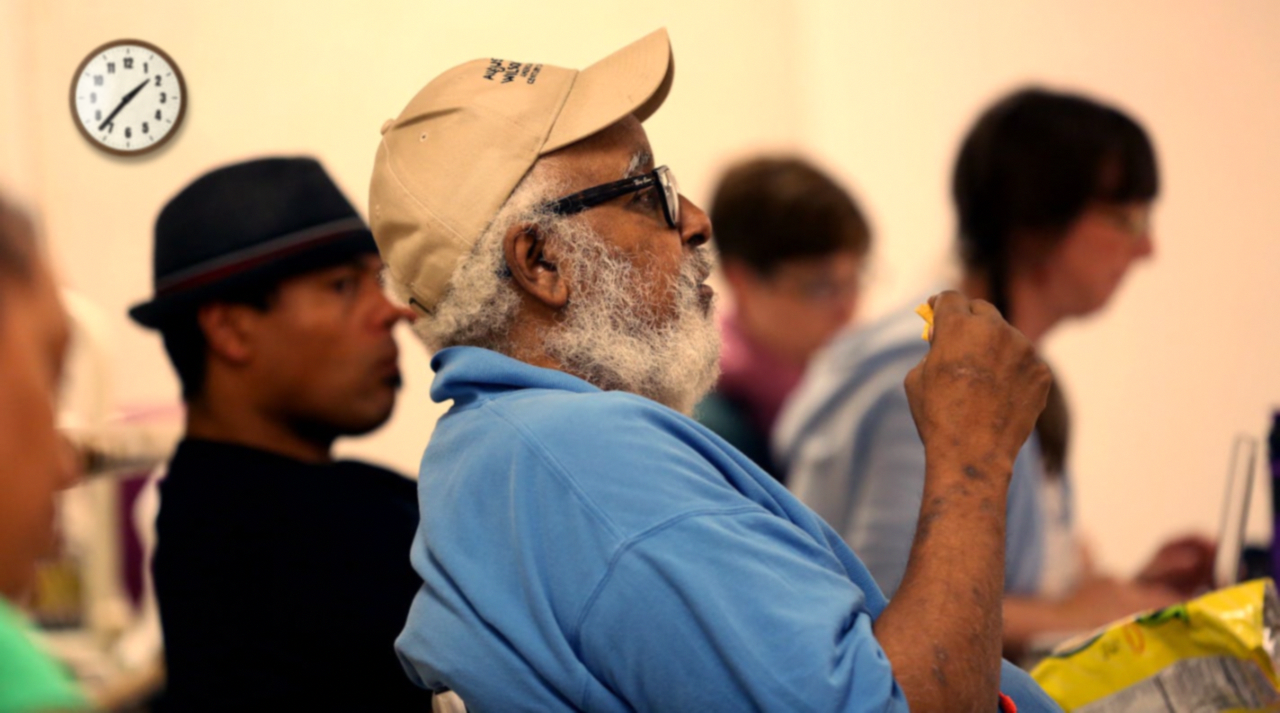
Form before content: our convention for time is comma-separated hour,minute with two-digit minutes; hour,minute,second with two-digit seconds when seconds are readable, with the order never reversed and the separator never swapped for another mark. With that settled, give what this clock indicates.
1,37
